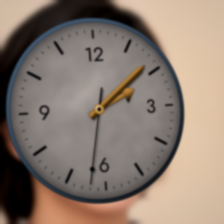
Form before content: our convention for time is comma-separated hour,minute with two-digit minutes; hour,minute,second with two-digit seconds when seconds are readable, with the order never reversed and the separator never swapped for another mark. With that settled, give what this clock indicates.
2,08,32
